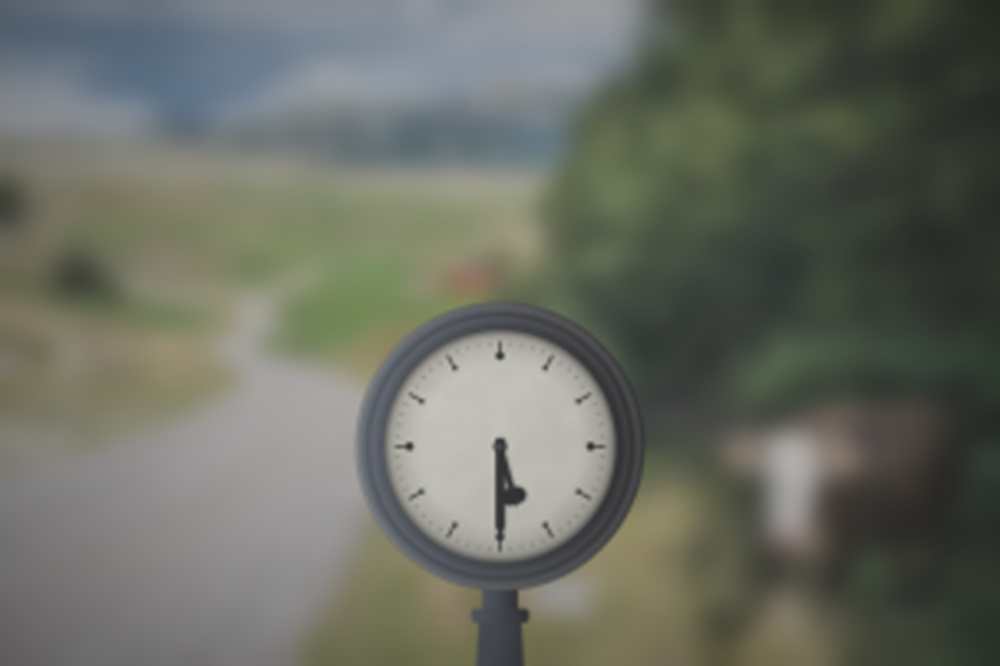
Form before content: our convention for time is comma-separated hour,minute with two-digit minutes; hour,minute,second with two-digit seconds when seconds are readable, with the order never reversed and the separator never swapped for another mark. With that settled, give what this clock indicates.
5,30
